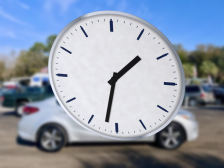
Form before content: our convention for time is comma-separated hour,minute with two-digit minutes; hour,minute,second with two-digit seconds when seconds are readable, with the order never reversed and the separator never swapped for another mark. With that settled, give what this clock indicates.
1,32
